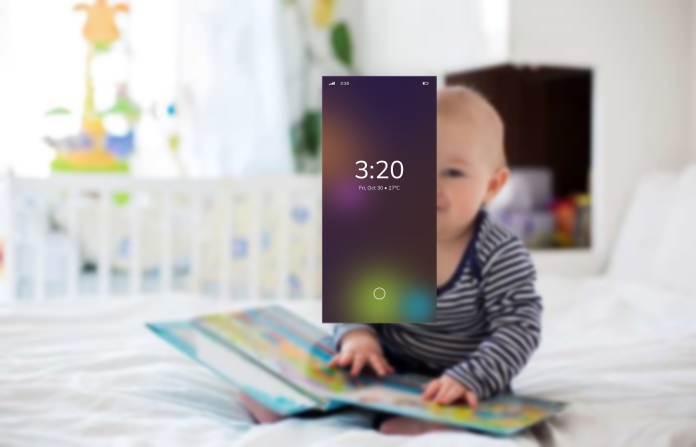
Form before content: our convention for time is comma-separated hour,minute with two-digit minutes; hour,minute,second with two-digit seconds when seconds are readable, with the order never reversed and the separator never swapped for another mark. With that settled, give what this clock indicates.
3,20
